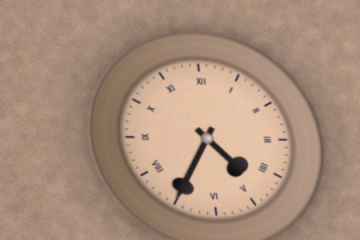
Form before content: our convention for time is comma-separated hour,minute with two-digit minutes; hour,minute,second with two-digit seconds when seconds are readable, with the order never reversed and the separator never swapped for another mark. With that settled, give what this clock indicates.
4,35
